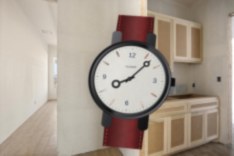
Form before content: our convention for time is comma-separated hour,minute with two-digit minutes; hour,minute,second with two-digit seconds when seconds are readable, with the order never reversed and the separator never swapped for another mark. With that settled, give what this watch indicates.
8,07
